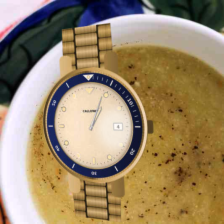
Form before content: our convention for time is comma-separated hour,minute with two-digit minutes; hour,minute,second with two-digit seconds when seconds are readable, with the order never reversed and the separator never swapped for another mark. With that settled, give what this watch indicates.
1,04
